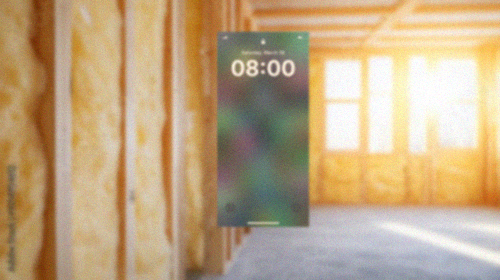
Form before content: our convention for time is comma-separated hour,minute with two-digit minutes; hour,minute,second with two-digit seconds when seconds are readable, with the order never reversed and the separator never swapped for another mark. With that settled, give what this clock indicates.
8,00
